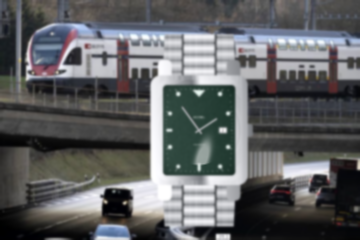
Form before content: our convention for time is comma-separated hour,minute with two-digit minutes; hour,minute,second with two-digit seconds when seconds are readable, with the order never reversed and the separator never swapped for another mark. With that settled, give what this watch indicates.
1,54
